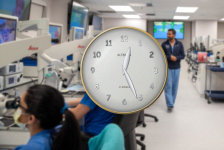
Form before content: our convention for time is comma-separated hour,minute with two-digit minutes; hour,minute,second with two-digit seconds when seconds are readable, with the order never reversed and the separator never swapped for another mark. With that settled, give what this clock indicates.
12,26
